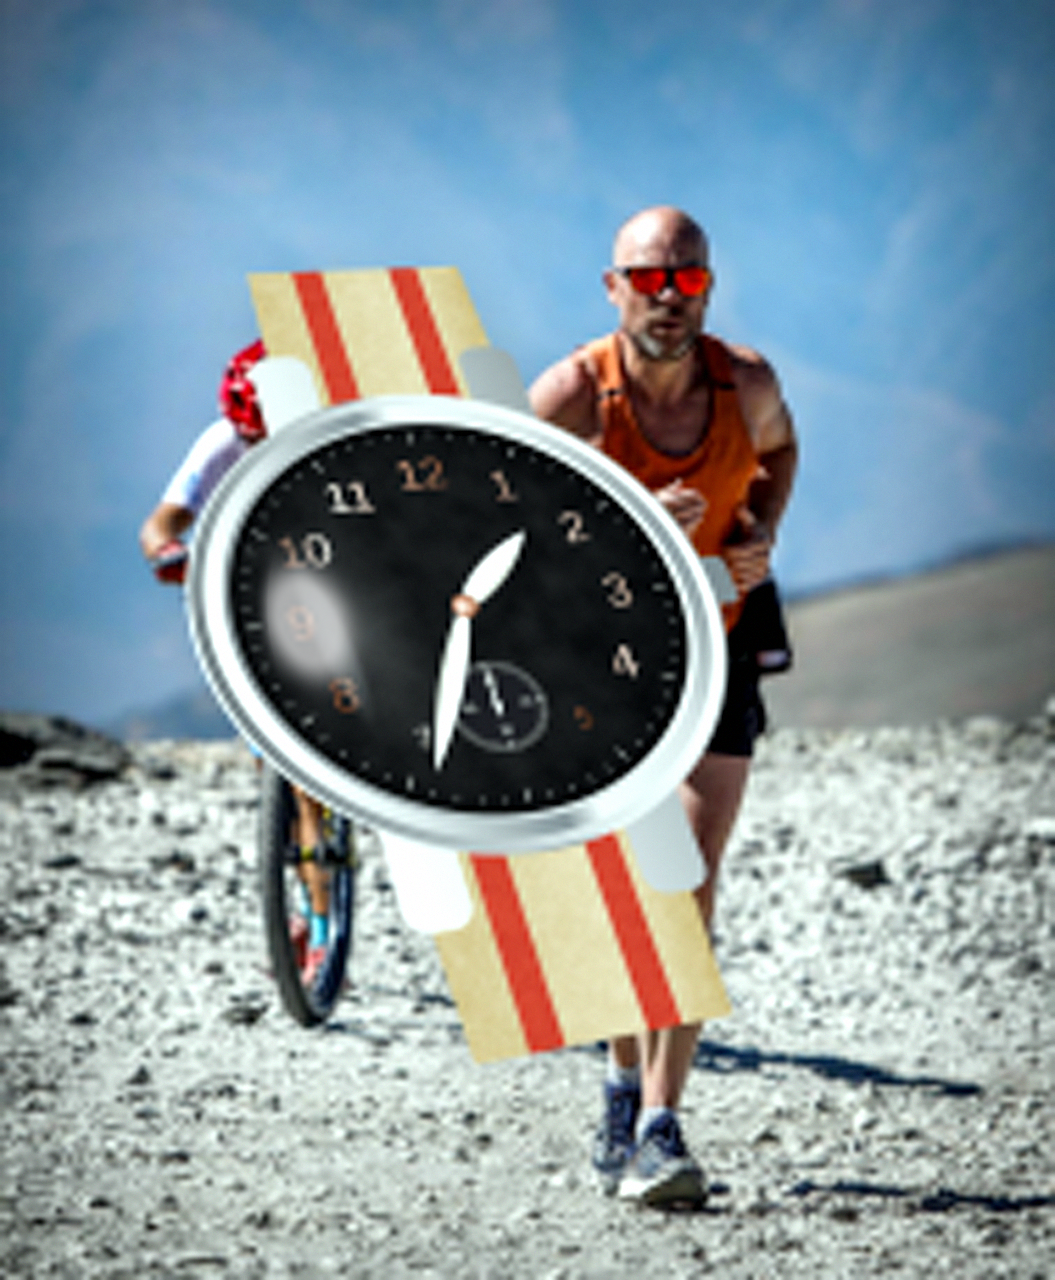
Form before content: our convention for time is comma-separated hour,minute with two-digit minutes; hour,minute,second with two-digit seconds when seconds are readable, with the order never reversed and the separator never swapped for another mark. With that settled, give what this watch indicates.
1,34
